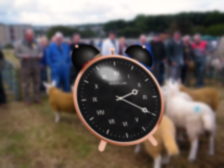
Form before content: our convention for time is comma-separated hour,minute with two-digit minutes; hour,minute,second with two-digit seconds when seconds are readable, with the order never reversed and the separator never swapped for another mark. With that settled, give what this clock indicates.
2,20
